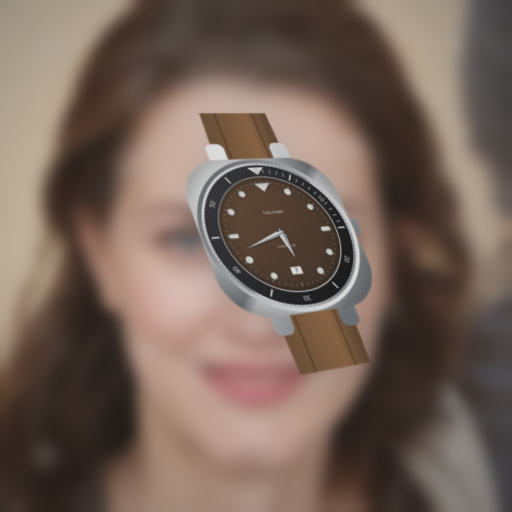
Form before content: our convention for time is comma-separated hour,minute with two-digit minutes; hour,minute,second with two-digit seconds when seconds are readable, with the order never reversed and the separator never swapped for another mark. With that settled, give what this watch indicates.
5,42
